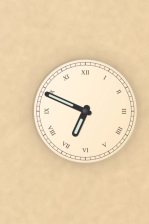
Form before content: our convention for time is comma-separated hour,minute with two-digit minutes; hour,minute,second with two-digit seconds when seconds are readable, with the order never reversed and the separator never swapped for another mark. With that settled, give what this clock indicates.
6,49
